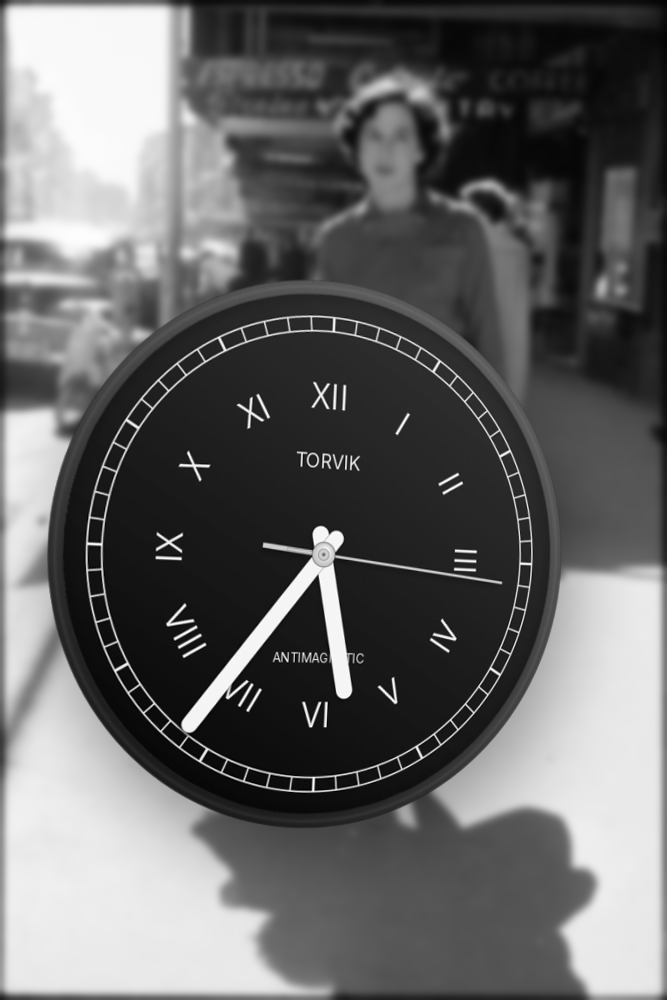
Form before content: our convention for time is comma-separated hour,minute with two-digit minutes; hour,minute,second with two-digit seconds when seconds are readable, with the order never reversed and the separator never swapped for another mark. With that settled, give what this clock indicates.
5,36,16
